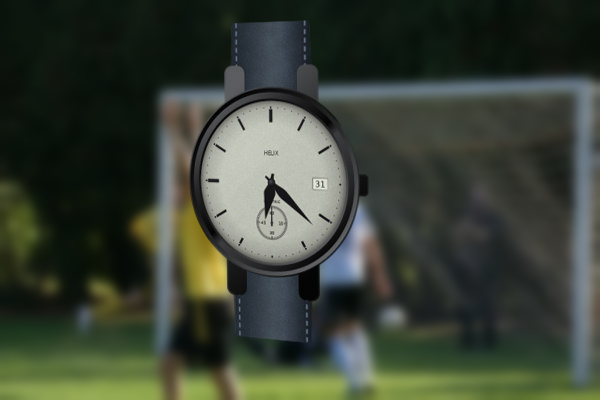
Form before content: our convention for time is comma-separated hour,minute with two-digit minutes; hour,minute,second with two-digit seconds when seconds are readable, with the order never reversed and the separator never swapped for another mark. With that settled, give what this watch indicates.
6,22
